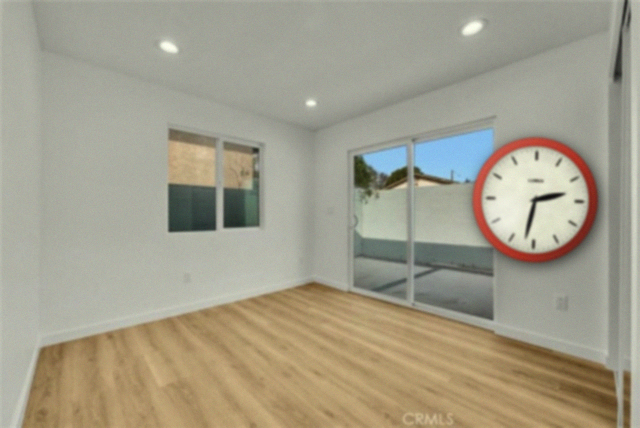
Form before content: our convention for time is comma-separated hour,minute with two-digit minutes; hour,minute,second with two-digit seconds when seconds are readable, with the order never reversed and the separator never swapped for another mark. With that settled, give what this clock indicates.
2,32
